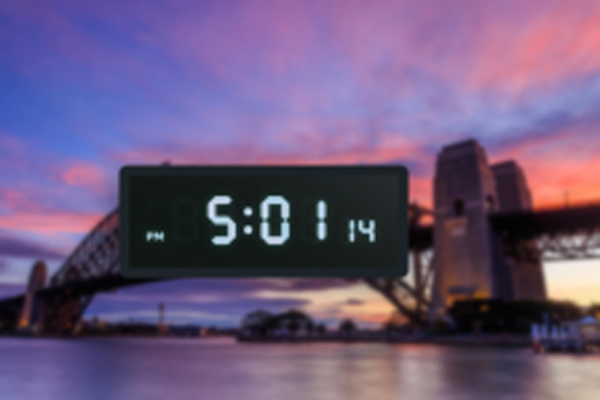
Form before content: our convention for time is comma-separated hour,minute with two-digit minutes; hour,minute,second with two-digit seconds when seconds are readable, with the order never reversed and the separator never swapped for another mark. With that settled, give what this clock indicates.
5,01,14
